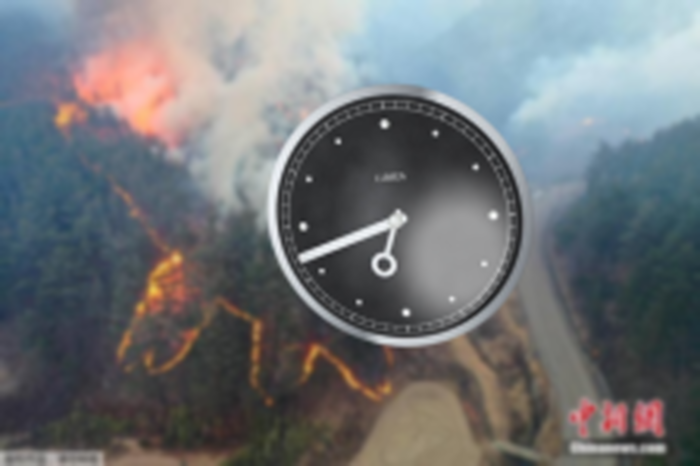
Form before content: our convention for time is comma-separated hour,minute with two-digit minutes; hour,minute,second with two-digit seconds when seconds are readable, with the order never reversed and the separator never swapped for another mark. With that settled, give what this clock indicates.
6,42
